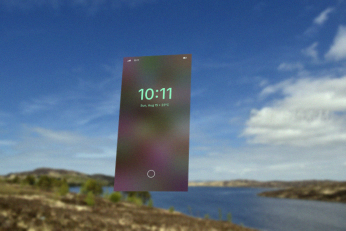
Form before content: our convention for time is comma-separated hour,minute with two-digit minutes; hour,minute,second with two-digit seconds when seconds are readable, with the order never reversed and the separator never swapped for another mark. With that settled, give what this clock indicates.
10,11
